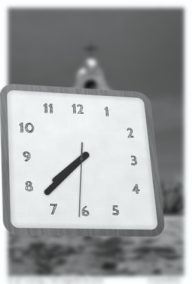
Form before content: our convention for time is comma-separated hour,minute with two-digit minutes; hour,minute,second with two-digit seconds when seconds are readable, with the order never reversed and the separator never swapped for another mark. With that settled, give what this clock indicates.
7,37,31
